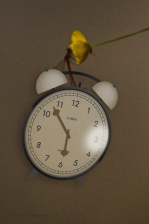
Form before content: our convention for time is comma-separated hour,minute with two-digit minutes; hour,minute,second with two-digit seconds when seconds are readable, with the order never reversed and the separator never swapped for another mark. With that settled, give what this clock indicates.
5,53
